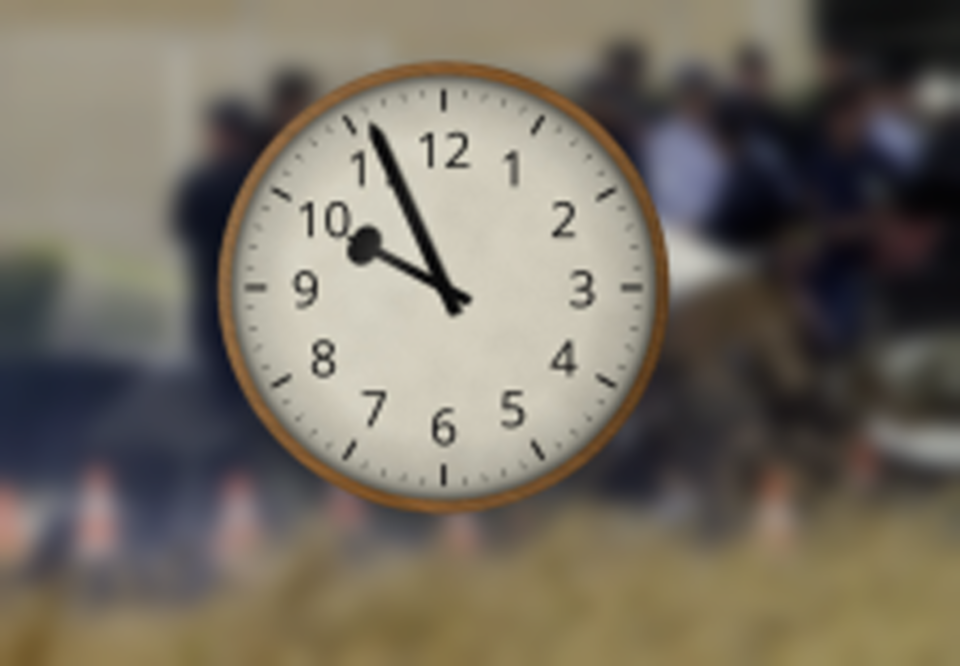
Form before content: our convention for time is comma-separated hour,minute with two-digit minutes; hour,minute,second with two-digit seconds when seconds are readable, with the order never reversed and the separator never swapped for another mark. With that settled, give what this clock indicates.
9,56
